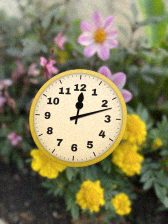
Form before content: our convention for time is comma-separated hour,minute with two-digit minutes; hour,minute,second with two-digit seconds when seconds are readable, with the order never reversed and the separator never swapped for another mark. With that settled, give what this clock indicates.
12,12
